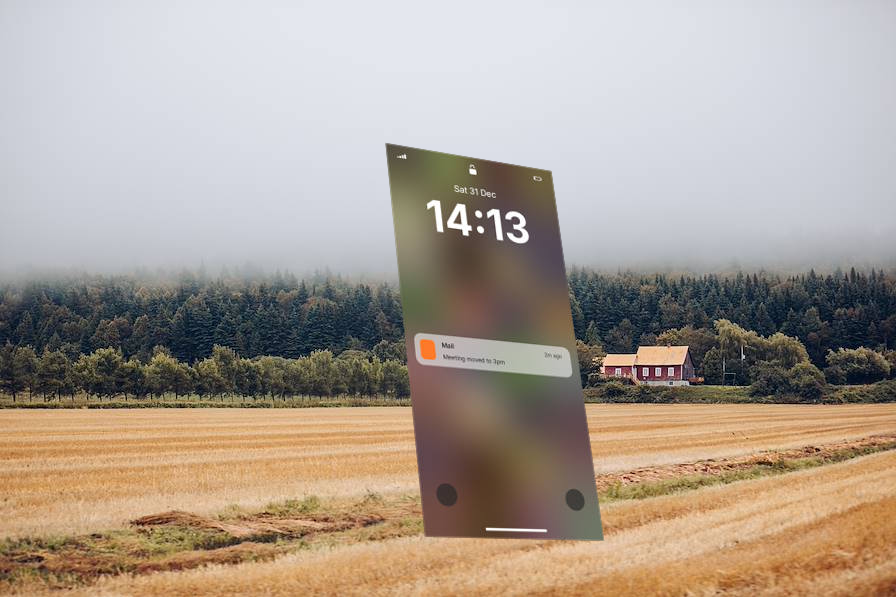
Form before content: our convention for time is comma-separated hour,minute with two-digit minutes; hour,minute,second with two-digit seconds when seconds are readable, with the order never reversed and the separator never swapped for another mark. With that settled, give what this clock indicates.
14,13
